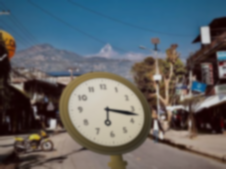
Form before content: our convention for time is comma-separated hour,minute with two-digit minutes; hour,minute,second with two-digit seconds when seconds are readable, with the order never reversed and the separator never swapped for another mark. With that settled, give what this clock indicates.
6,17
